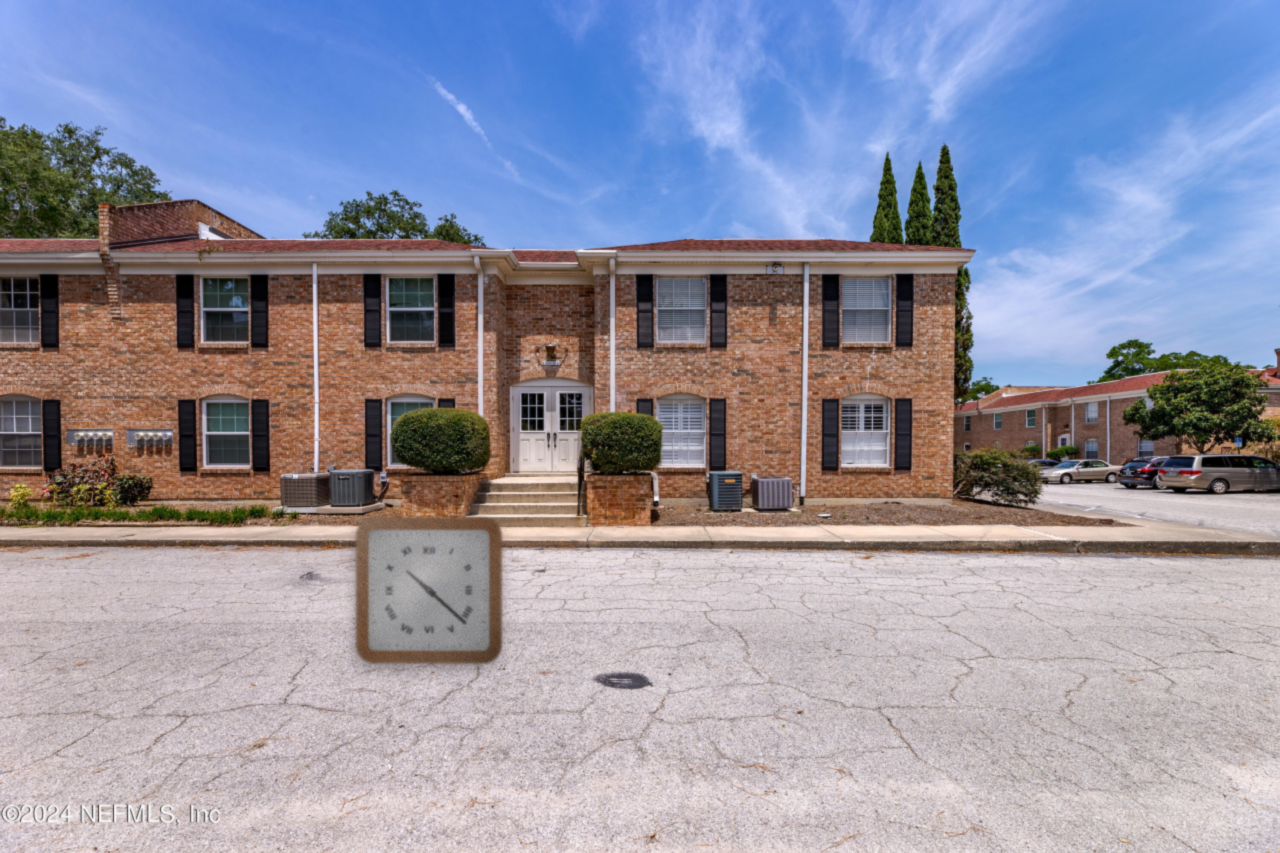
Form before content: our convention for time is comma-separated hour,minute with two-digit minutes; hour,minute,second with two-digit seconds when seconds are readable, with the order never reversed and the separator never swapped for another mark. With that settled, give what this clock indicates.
10,22
